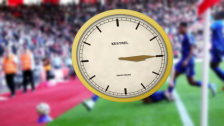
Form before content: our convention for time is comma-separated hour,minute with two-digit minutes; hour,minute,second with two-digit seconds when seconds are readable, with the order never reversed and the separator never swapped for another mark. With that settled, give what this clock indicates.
3,15
